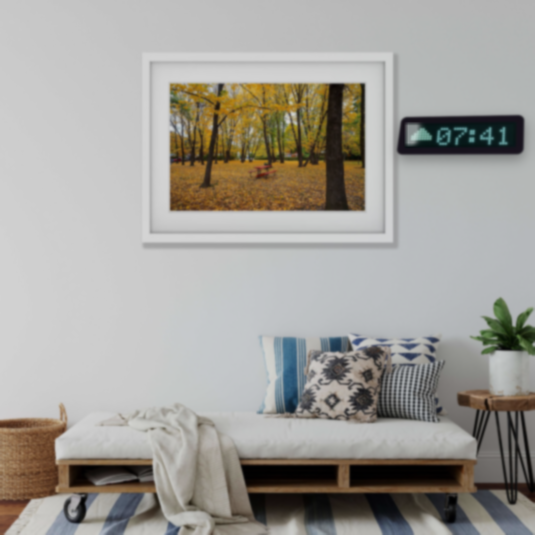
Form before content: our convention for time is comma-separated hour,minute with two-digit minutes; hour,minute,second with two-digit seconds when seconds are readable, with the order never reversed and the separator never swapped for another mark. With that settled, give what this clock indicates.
7,41
